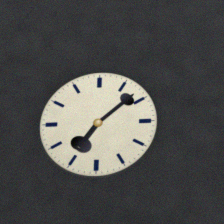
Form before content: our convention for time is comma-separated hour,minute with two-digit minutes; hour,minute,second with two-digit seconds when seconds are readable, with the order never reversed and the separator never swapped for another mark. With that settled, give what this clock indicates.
7,08
